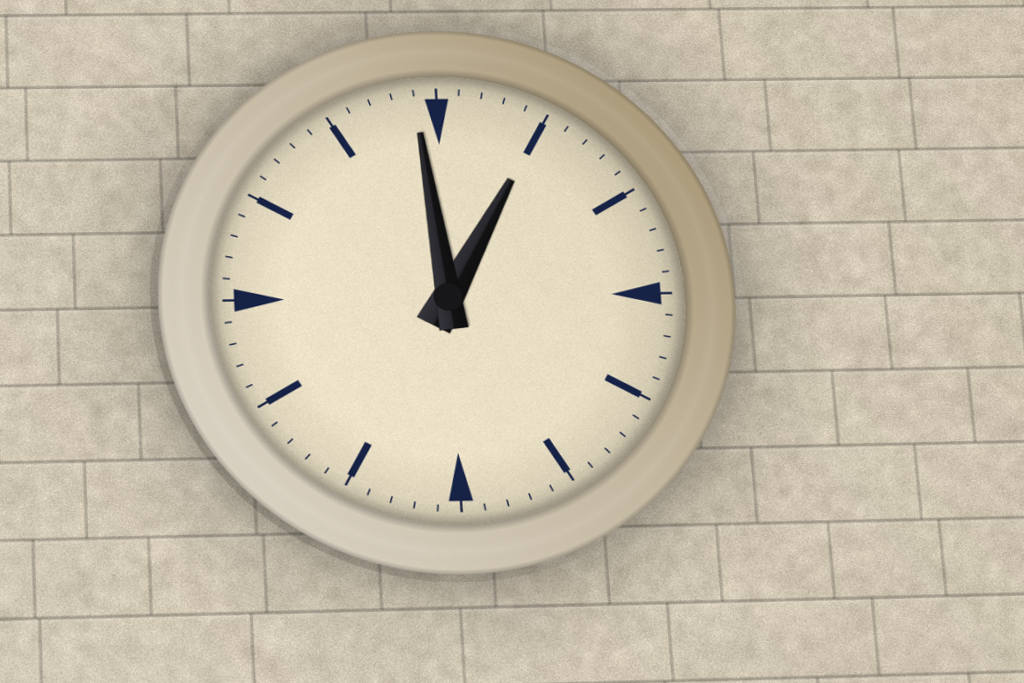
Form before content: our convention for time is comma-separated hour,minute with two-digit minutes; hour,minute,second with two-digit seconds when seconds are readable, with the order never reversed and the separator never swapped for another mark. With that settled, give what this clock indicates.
12,59
